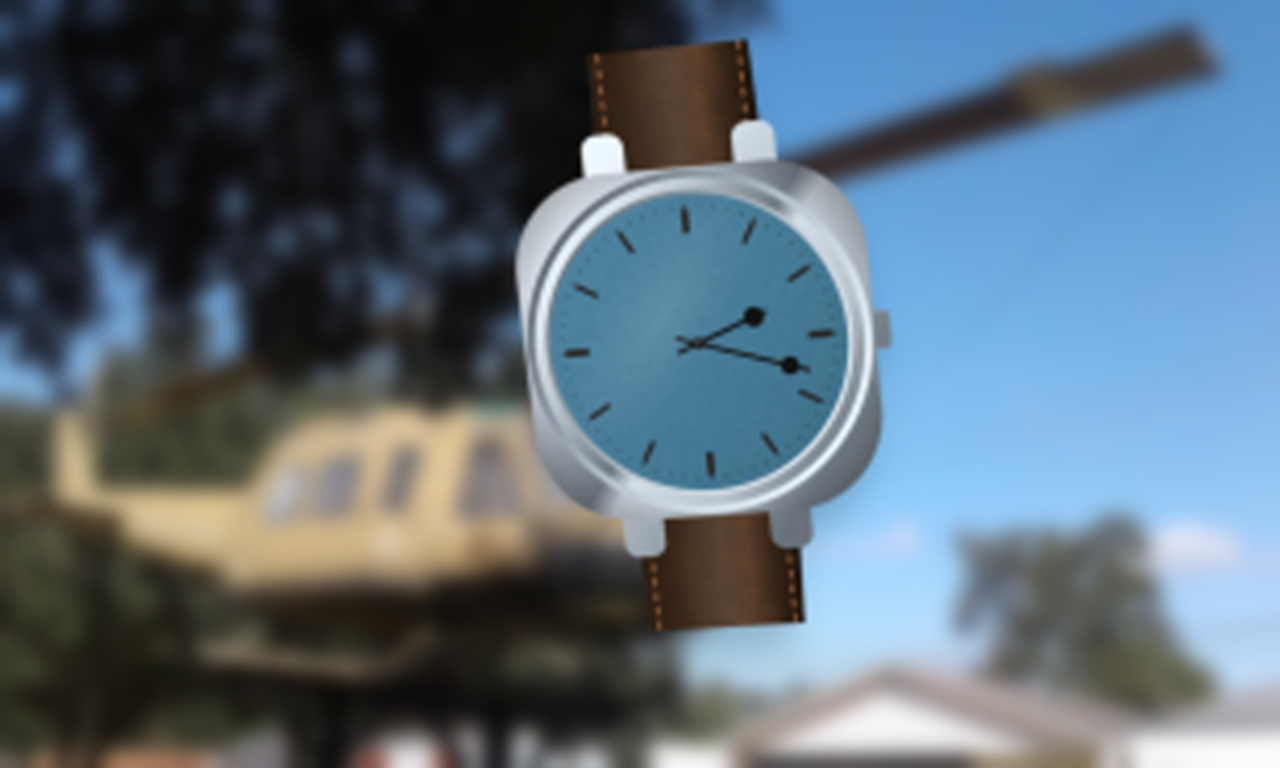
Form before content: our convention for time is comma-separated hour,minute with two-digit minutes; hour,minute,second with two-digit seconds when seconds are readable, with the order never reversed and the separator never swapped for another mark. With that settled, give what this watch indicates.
2,18
